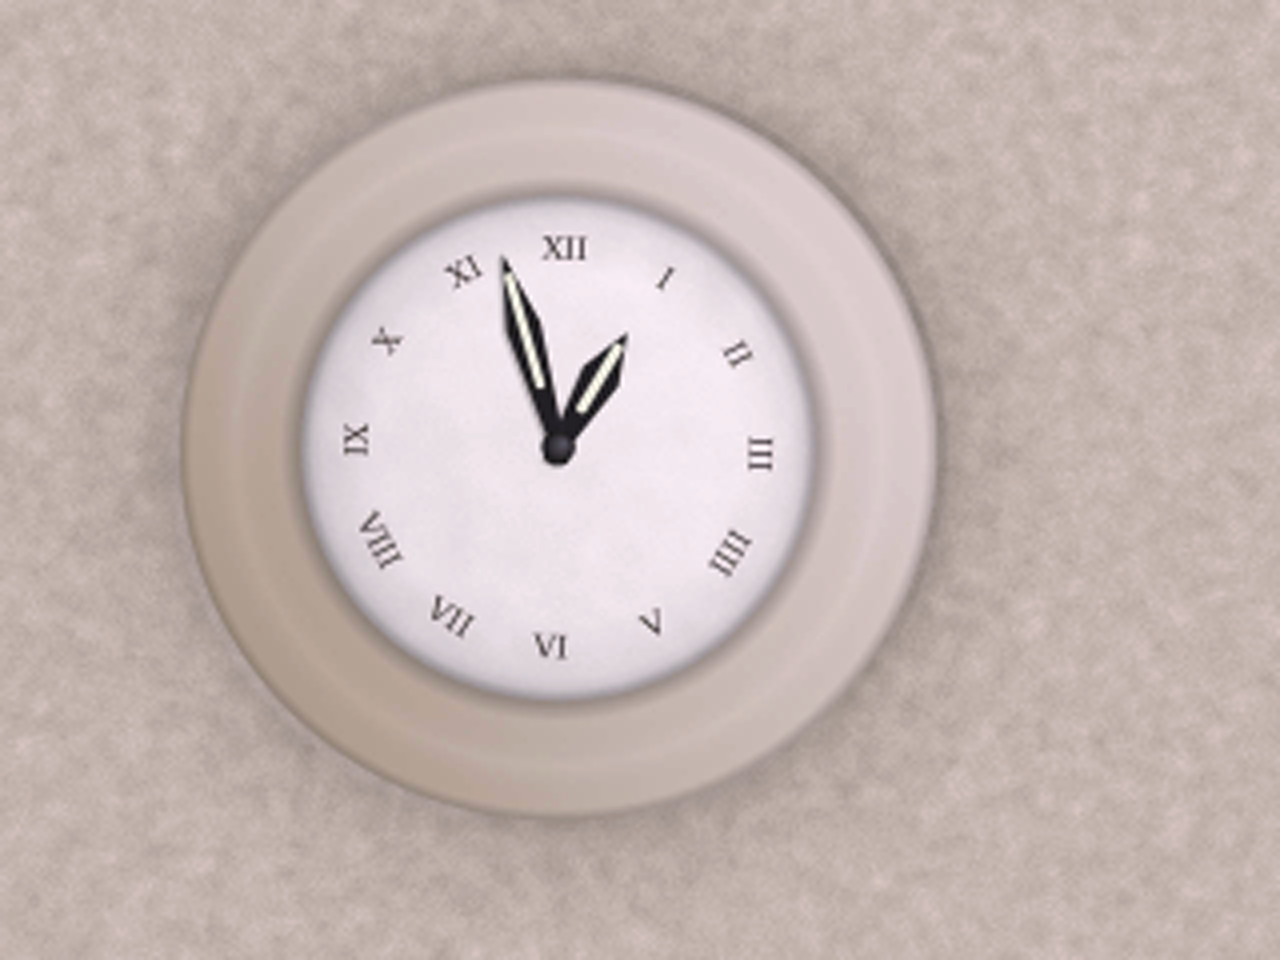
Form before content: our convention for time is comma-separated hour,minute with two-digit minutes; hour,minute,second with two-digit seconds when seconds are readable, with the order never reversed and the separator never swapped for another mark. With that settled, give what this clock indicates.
12,57
